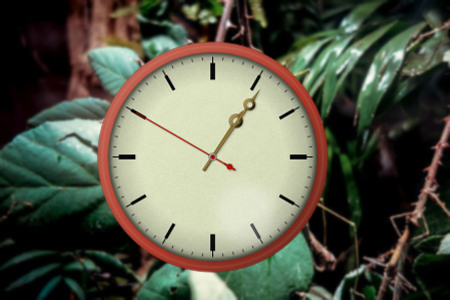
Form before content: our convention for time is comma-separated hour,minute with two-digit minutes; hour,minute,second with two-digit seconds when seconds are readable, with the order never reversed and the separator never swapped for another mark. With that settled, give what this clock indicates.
1,05,50
